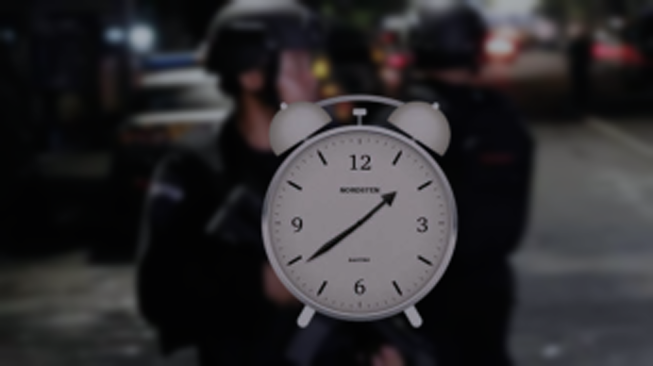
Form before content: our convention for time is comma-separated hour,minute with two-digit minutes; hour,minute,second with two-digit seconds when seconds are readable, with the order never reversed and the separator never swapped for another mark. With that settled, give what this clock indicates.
1,39
